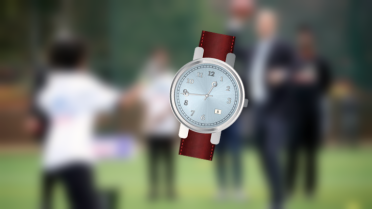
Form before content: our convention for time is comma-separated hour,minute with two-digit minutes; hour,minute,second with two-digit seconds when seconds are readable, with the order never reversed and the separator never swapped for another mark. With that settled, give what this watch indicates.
12,44
